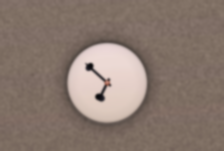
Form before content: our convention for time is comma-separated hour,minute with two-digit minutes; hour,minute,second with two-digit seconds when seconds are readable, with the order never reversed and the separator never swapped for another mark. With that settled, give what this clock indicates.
6,52
